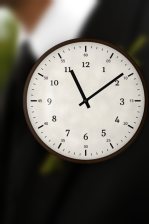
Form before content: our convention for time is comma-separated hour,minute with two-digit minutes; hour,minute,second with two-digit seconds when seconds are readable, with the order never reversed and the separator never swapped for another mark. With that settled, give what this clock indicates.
11,09
